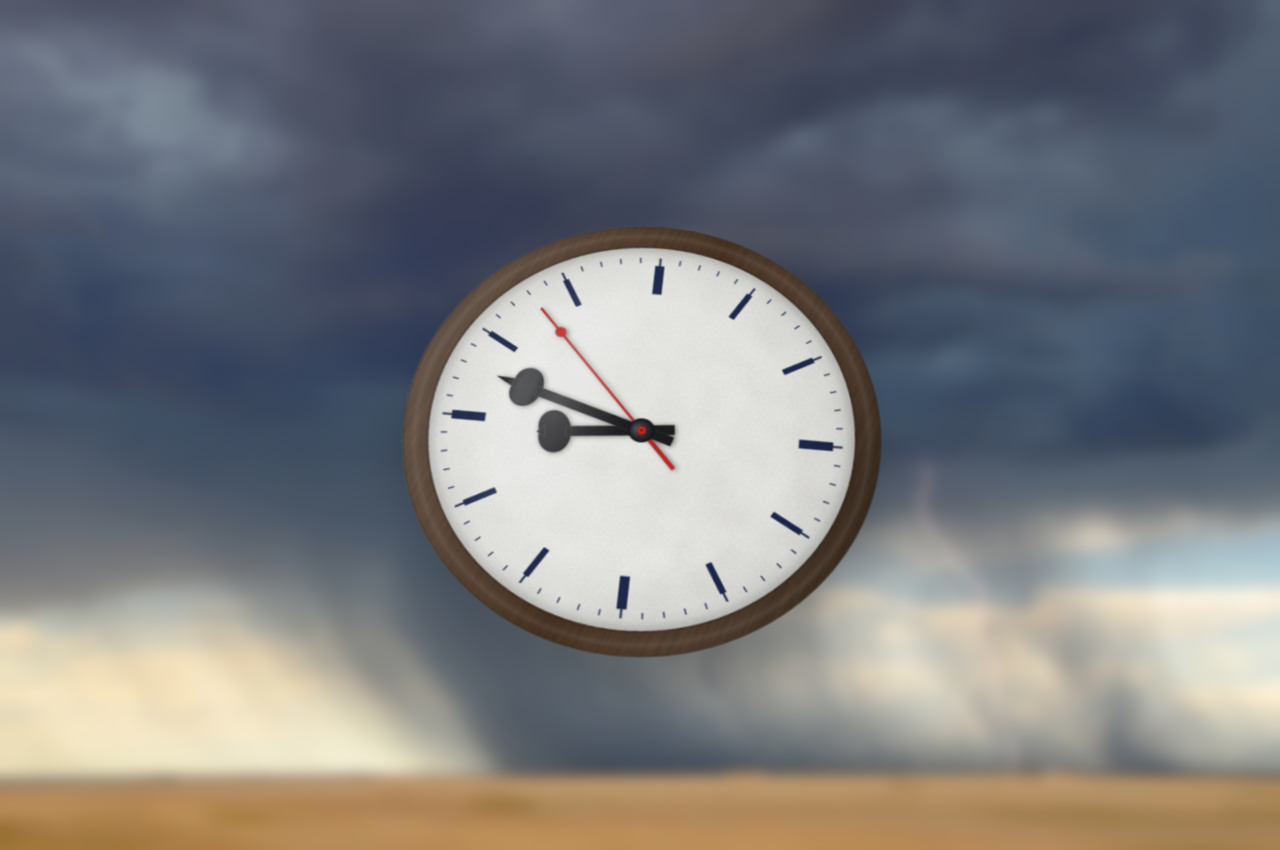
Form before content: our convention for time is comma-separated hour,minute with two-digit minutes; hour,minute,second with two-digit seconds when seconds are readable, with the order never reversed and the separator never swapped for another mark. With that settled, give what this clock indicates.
8,47,53
